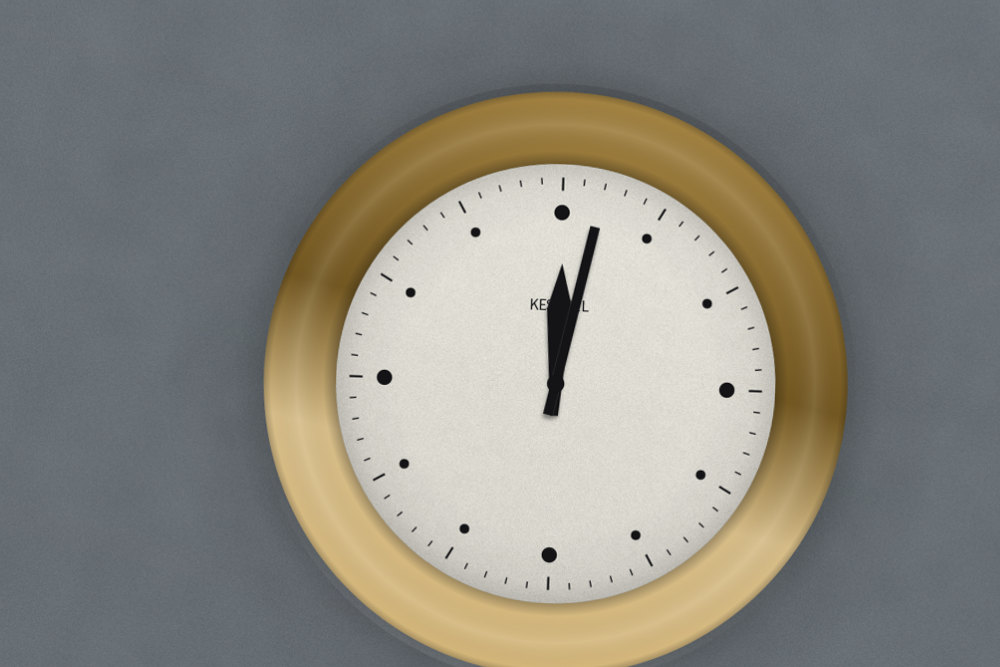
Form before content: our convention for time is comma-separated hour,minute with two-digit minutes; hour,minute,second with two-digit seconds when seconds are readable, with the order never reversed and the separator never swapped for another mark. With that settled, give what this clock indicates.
12,02
